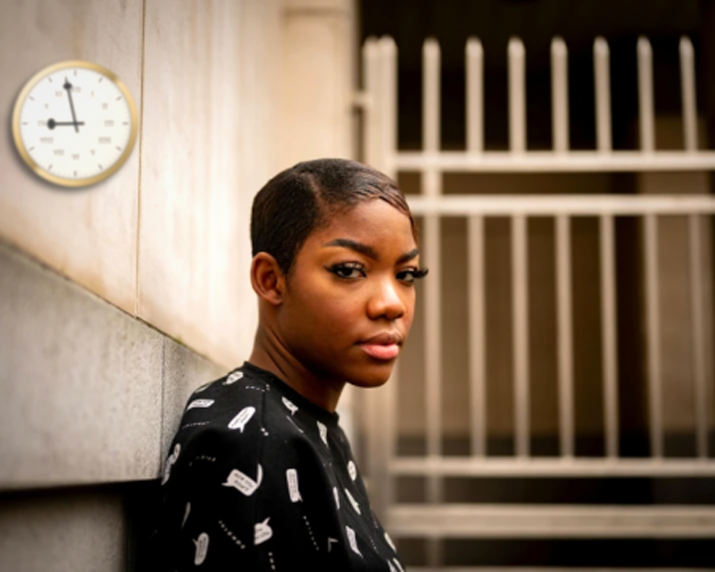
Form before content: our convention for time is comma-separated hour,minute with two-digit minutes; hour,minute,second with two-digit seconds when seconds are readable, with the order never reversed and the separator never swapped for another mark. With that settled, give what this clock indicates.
8,58
